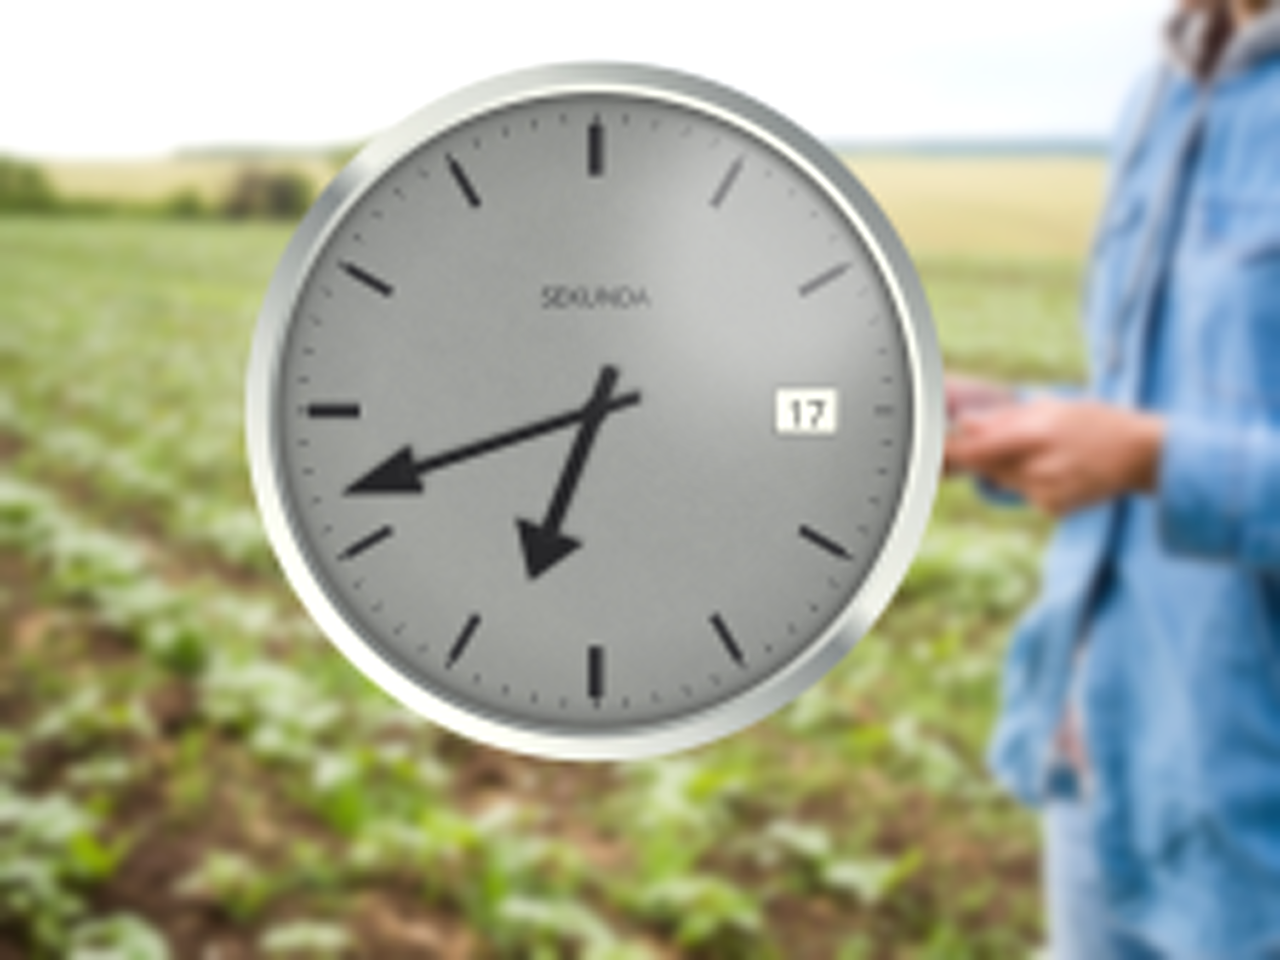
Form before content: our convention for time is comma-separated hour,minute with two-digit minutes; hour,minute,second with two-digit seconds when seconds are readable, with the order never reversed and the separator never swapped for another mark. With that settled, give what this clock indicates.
6,42
